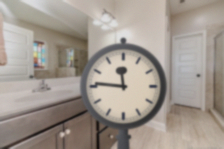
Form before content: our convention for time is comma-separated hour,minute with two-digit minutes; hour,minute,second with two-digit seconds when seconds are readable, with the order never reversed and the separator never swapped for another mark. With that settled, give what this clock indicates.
11,46
